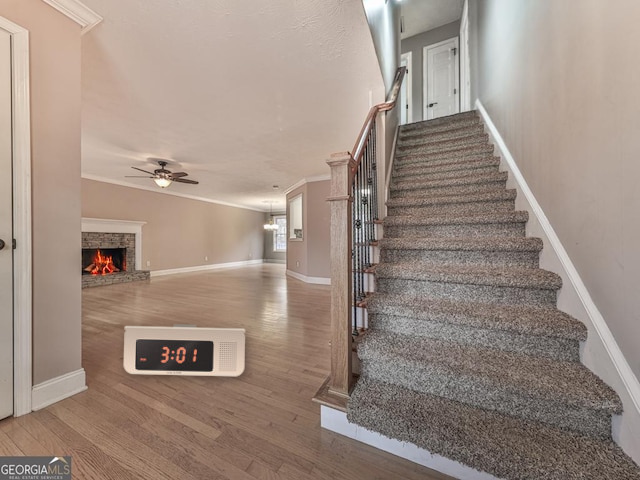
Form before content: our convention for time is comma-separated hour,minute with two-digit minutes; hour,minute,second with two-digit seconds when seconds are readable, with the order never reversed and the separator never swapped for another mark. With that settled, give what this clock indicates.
3,01
